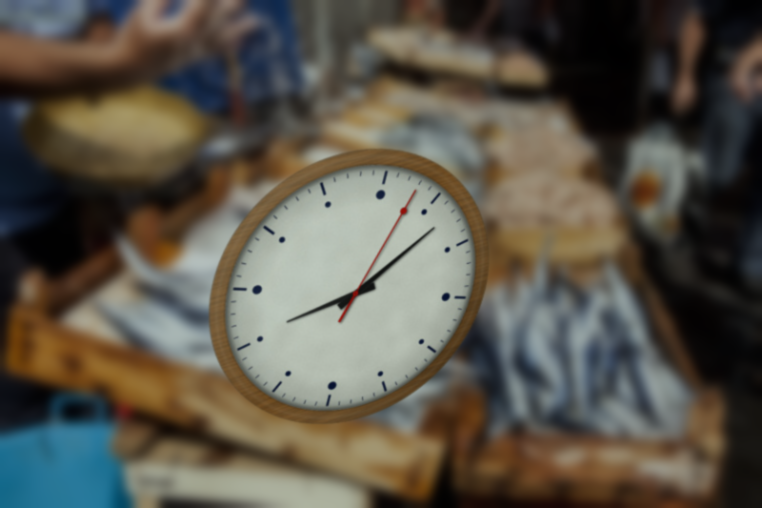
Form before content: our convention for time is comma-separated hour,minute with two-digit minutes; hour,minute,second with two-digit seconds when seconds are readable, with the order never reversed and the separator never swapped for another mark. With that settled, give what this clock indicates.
8,07,03
